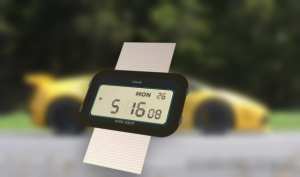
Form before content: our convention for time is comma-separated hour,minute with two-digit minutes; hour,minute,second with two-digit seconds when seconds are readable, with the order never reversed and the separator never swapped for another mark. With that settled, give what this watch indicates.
5,16,08
